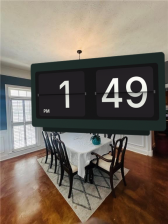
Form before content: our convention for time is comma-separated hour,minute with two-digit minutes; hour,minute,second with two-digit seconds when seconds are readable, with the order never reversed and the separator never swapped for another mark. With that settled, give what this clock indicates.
1,49
